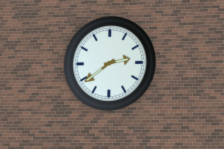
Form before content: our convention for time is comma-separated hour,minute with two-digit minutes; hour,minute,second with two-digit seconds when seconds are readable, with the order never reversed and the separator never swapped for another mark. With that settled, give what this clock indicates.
2,39
